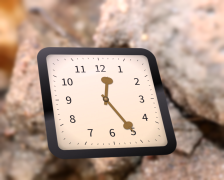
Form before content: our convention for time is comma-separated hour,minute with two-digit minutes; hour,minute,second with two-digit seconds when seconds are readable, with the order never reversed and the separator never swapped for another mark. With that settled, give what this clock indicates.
12,25
